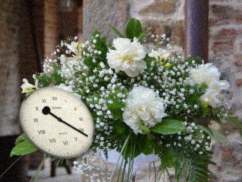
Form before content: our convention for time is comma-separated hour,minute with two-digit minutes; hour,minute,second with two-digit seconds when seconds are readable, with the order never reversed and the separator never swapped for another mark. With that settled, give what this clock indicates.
10,21
